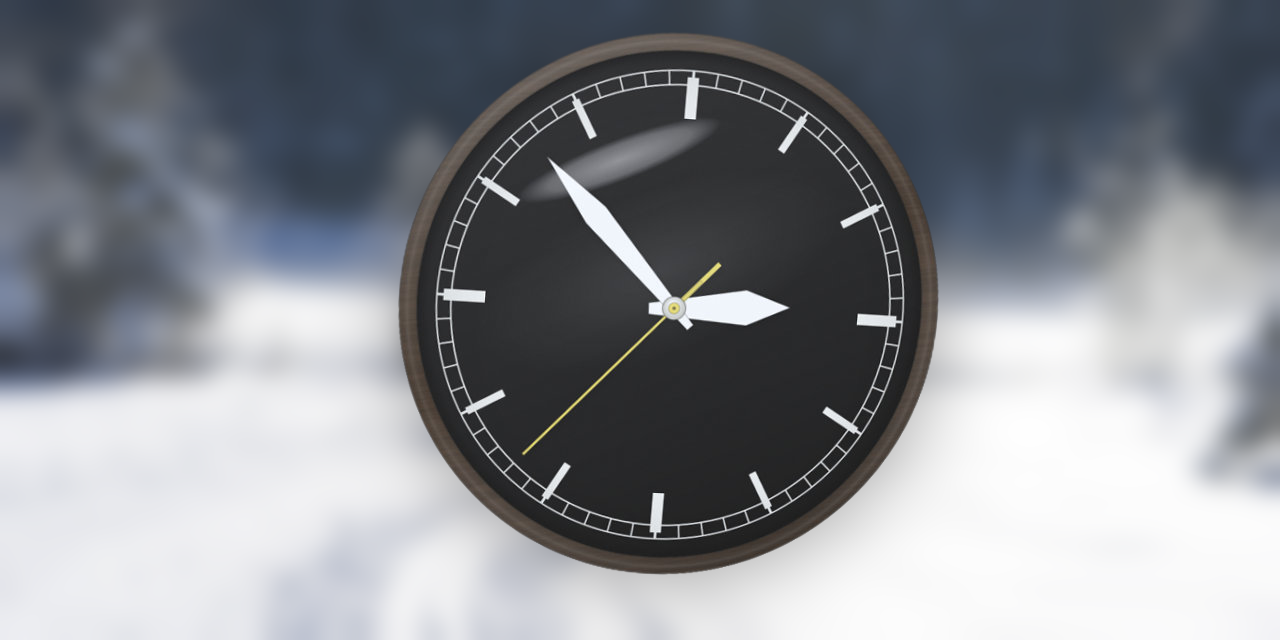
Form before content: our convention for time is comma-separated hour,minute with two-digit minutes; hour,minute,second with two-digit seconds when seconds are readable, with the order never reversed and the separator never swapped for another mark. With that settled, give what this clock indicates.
2,52,37
